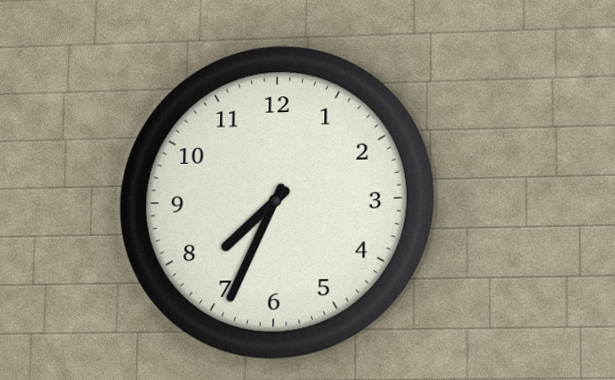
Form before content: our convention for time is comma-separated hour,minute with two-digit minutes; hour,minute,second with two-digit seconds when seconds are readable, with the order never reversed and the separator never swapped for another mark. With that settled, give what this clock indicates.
7,34
